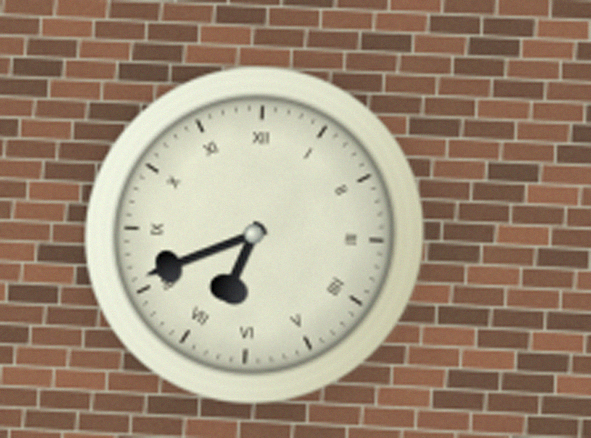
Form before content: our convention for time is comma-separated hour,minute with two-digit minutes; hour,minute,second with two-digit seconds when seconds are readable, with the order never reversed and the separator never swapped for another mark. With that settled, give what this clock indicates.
6,41
